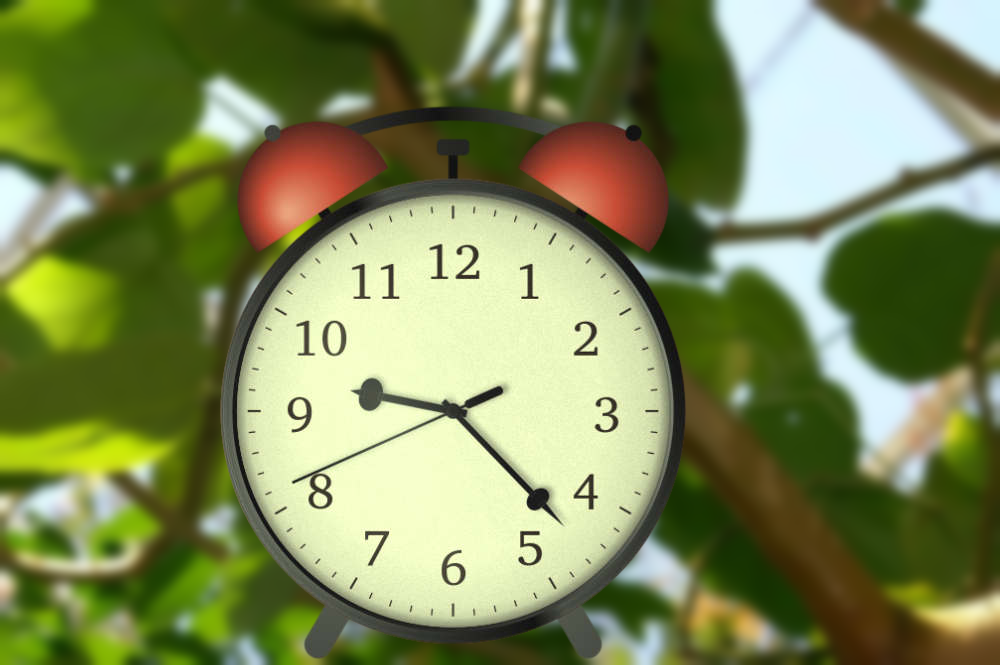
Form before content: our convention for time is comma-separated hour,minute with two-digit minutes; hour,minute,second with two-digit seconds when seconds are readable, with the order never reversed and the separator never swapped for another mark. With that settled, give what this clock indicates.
9,22,41
